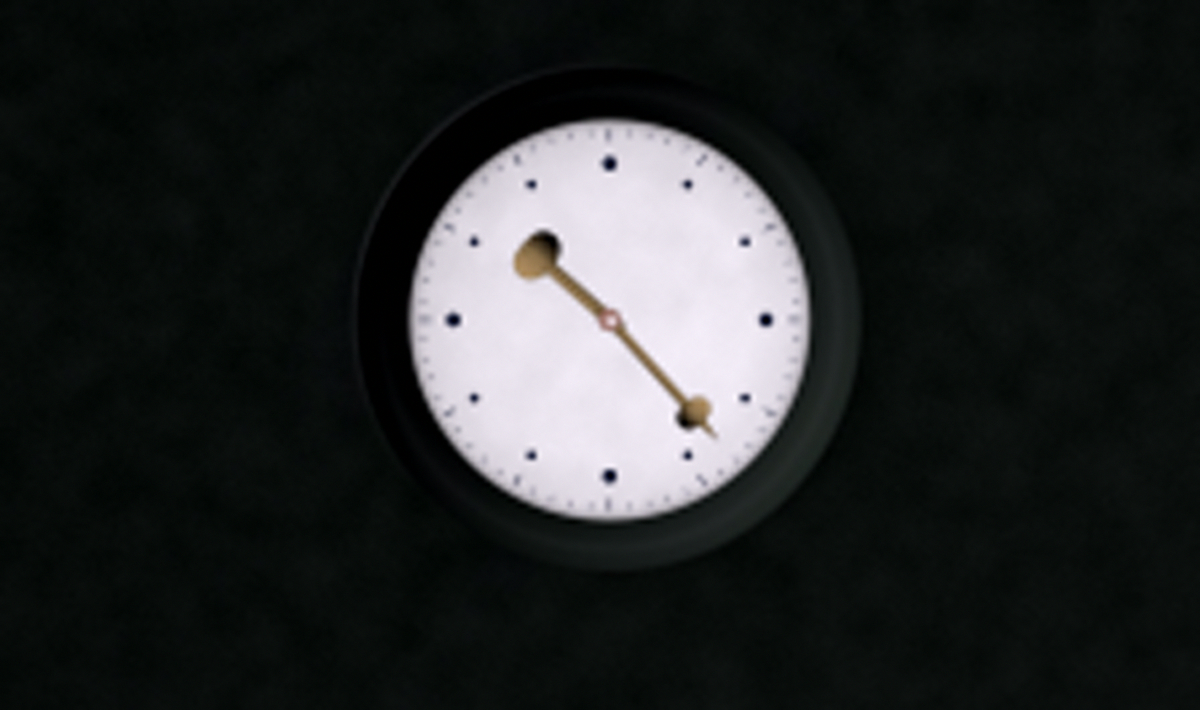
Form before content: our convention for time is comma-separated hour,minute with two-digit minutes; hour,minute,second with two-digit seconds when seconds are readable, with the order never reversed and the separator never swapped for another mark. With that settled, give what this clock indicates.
10,23
